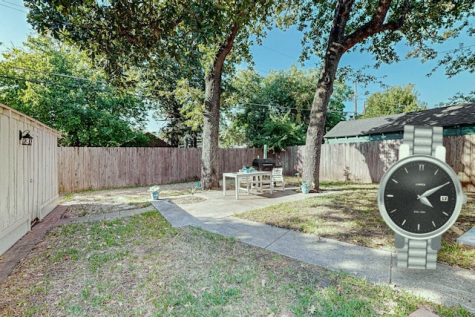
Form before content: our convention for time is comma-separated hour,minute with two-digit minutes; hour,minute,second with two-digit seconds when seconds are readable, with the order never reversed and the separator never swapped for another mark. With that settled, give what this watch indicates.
4,10
